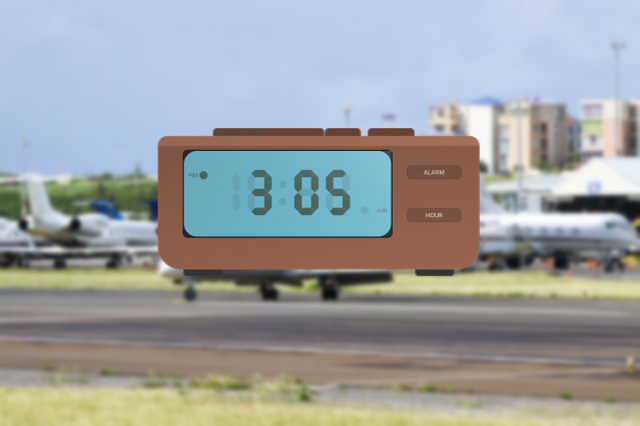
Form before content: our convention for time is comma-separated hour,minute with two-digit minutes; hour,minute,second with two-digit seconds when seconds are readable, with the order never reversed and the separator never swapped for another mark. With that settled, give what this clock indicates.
3,05
